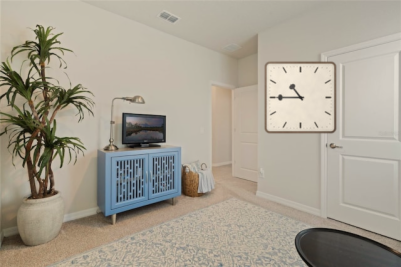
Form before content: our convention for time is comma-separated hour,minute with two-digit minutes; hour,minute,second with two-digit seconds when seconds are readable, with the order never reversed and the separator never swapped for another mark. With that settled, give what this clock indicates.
10,45
